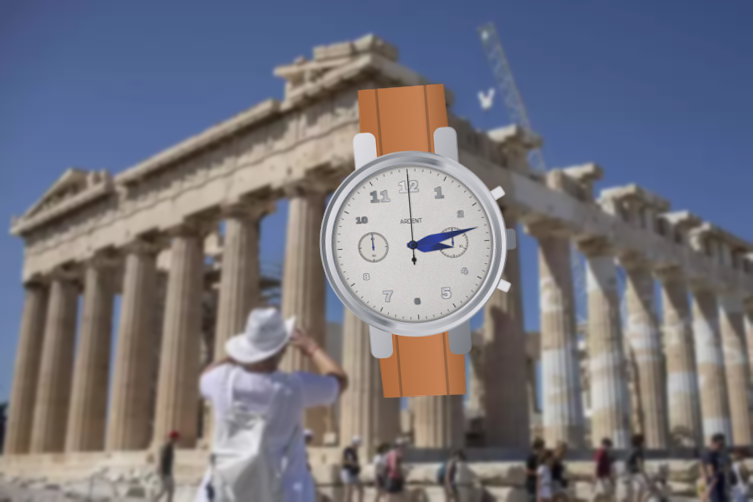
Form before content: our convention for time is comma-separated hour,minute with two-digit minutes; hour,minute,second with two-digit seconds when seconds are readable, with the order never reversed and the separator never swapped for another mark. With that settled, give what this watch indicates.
3,13
